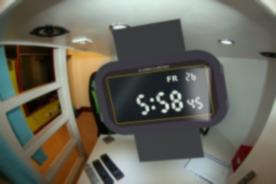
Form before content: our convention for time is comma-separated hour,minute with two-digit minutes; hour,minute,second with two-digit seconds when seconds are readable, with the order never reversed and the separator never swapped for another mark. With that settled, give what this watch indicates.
5,58,45
